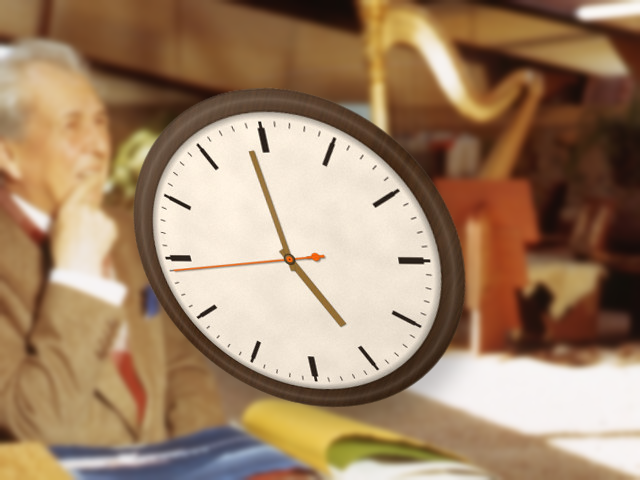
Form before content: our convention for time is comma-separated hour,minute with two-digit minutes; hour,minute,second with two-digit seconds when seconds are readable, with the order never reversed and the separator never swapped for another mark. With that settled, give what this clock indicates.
4,58,44
